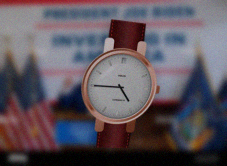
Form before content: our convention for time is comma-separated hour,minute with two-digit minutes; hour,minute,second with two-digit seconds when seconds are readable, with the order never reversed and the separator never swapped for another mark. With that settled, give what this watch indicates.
4,45
